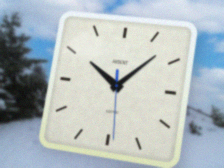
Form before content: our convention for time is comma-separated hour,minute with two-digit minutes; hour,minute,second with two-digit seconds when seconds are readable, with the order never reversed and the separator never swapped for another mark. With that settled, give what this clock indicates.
10,07,29
